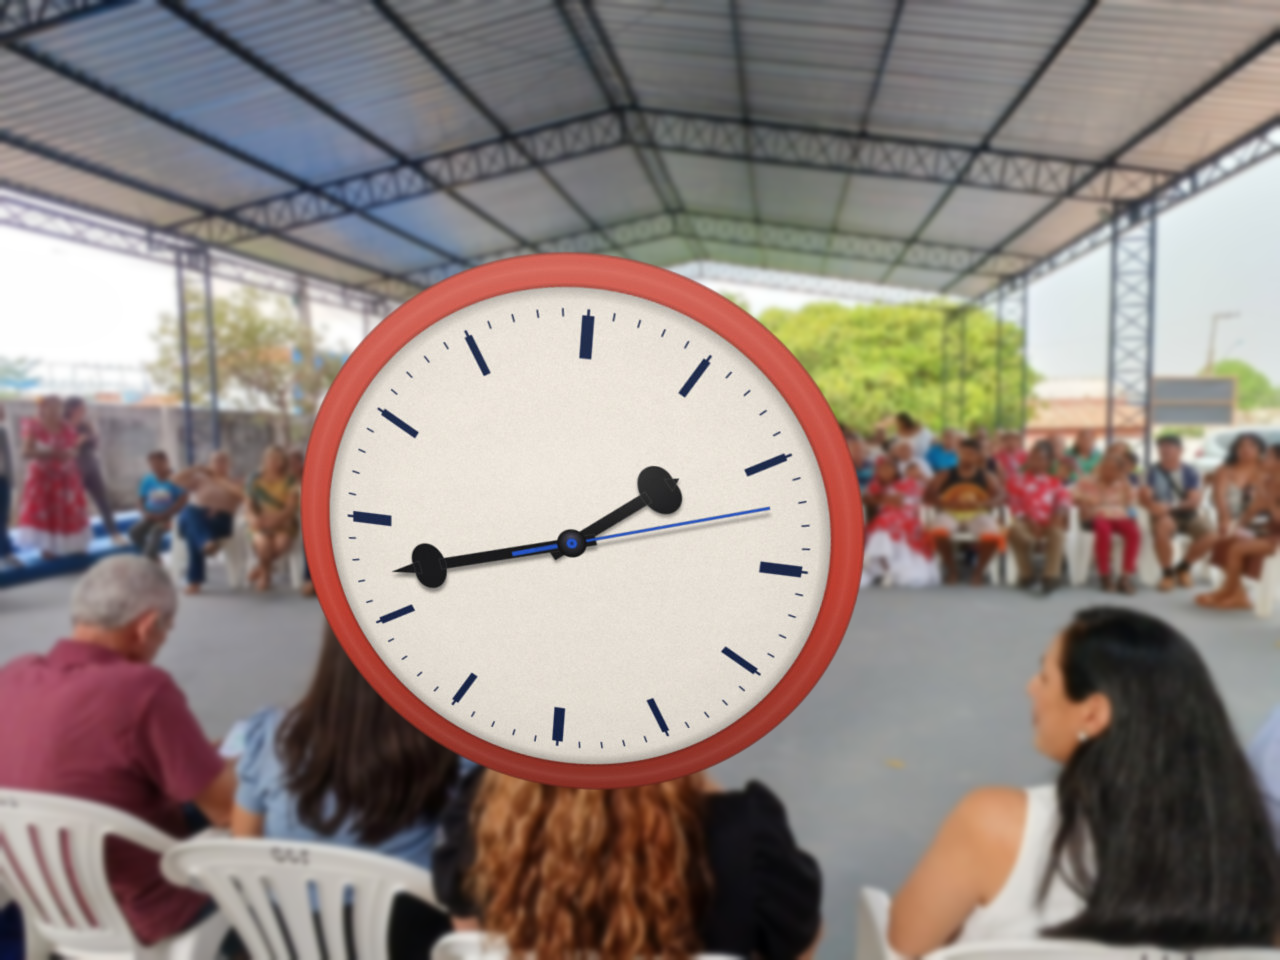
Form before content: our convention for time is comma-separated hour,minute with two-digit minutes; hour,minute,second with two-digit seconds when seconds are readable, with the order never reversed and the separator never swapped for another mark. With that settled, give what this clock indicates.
1,42,12
